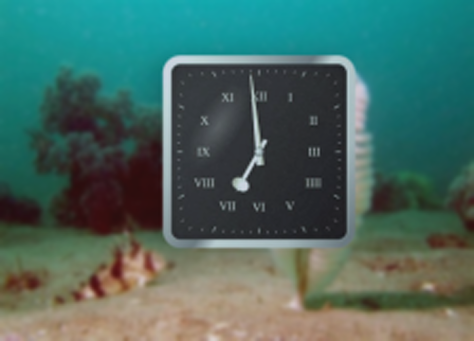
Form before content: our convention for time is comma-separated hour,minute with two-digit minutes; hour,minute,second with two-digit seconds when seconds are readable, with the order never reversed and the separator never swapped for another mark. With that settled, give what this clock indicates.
6,59
